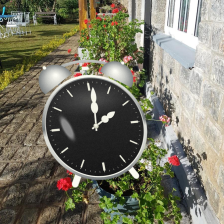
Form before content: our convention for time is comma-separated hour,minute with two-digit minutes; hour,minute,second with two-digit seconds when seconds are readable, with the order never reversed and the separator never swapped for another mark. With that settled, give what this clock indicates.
2,01
